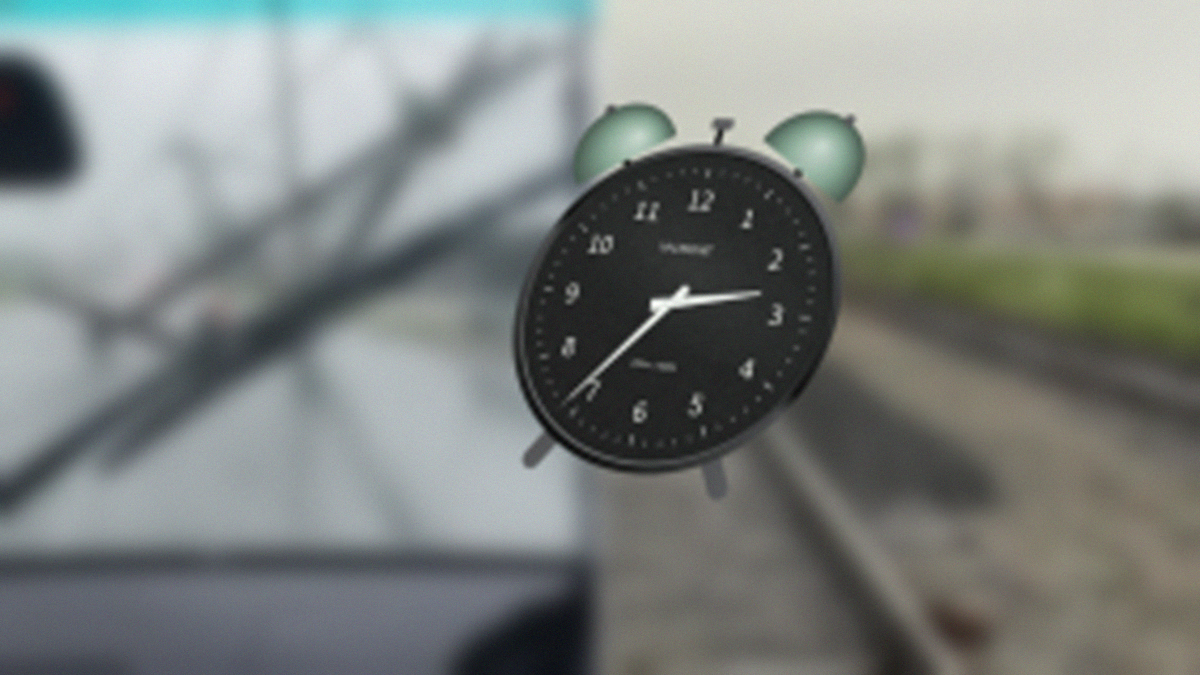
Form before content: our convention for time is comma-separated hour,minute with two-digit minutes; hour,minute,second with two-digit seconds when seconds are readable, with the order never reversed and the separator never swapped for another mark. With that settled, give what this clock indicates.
2,36
